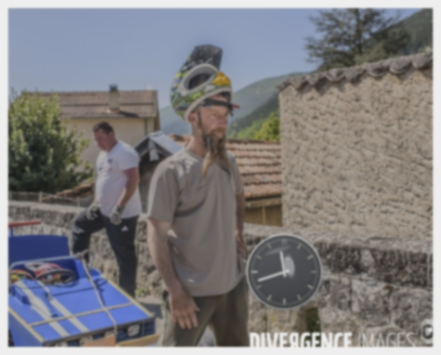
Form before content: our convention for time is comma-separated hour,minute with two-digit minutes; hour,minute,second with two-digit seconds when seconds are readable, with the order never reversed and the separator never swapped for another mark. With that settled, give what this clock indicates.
11,42
